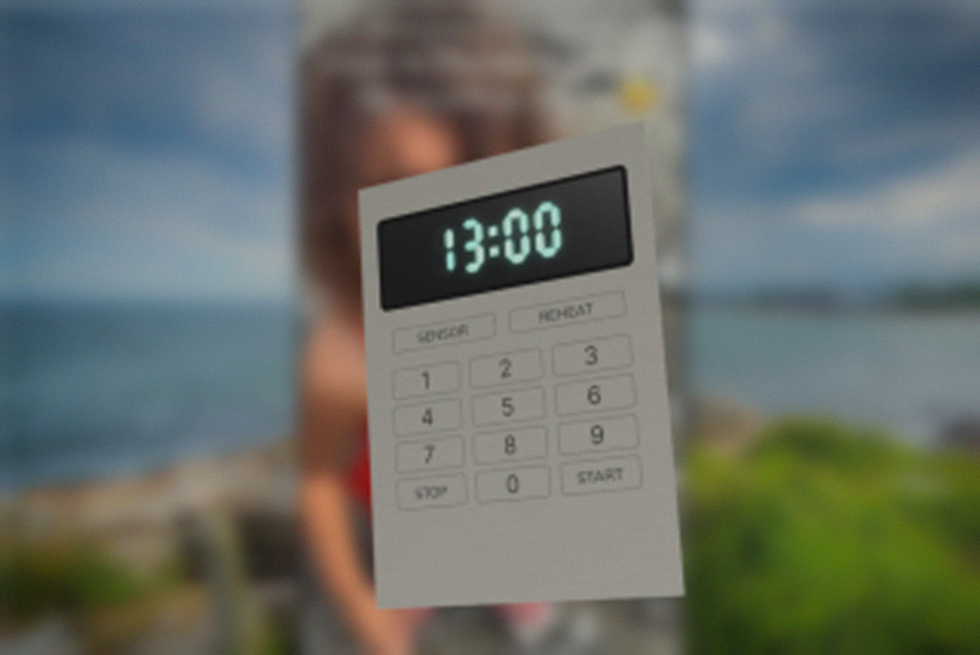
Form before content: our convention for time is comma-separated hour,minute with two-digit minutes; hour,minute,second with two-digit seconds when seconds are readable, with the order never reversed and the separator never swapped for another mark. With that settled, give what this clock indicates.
13,00
